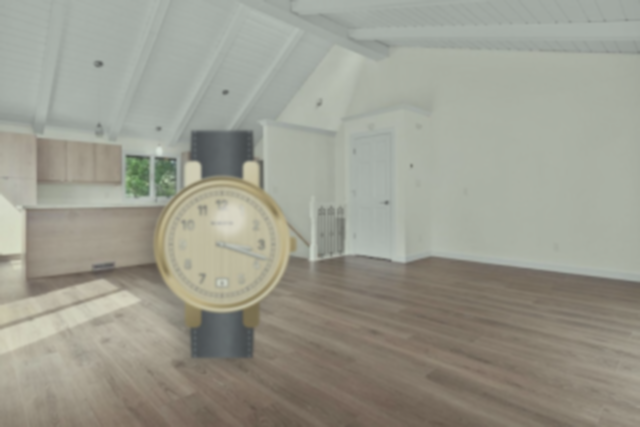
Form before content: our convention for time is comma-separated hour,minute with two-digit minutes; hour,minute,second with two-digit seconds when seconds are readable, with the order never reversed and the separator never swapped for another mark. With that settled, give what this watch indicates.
3,18
